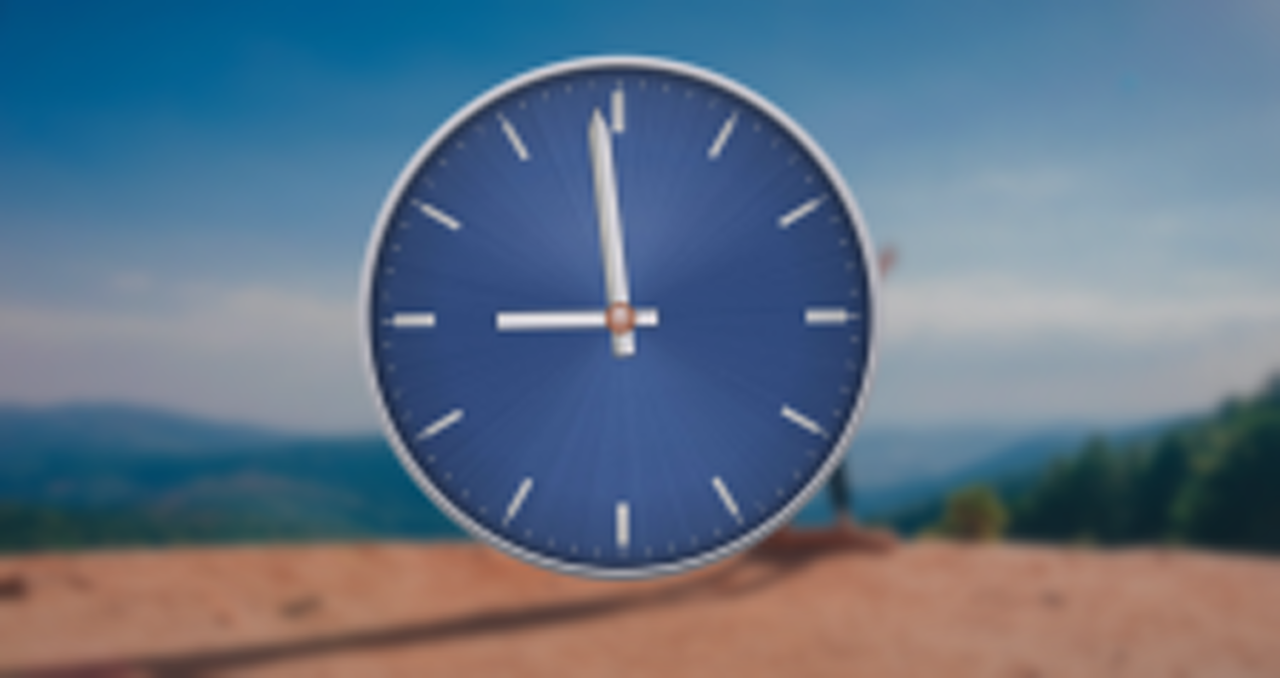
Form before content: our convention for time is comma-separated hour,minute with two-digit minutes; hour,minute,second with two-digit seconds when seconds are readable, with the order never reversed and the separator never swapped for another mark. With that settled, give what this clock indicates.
8,59
